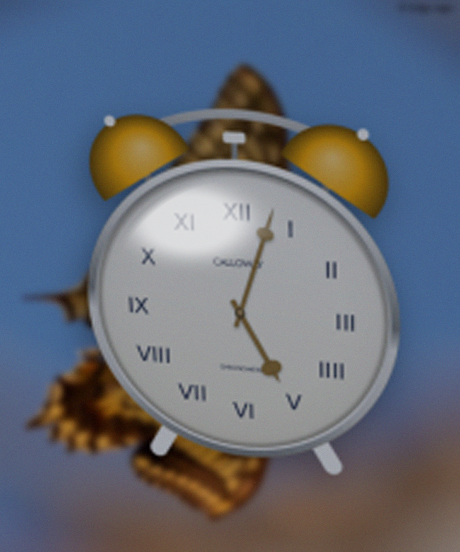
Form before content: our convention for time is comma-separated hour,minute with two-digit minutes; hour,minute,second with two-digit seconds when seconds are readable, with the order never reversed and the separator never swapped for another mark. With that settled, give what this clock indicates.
5,03
